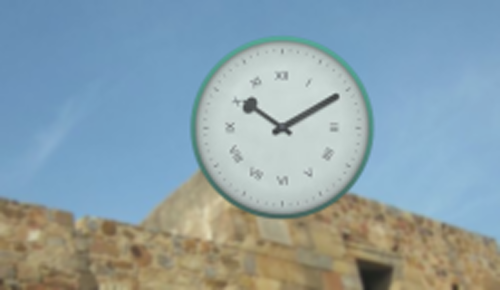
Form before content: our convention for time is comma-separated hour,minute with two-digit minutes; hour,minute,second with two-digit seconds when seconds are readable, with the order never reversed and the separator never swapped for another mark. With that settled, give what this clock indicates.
10,10
